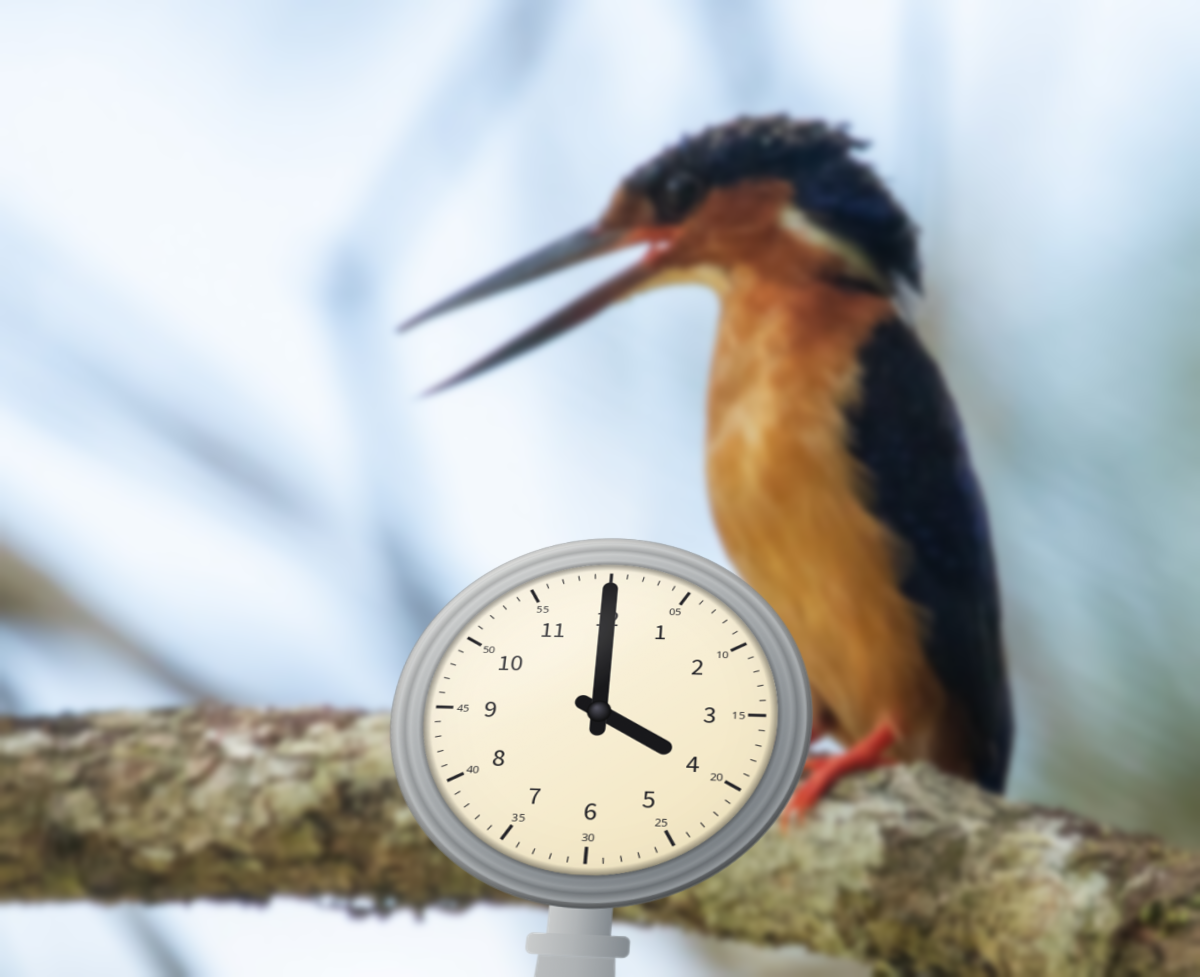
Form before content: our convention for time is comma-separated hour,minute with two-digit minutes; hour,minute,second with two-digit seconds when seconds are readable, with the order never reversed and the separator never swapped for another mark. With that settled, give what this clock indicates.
4,00
